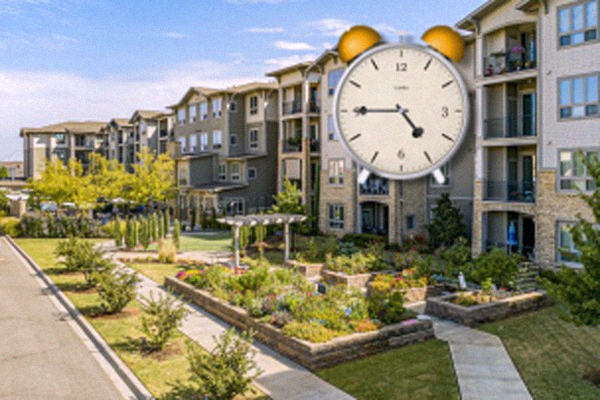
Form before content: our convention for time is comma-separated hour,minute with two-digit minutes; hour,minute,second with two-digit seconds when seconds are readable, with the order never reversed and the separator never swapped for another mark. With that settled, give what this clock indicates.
4,45
